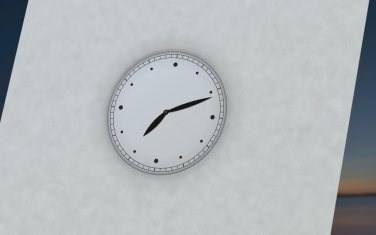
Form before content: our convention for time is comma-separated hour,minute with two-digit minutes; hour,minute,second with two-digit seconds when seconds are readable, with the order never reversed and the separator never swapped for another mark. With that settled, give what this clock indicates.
7,11
